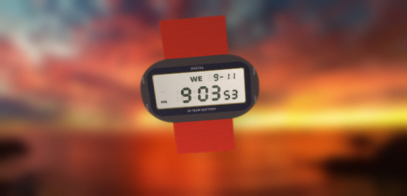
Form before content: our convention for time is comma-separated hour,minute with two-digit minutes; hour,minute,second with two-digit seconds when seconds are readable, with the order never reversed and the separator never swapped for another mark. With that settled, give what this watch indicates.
9,03,53
